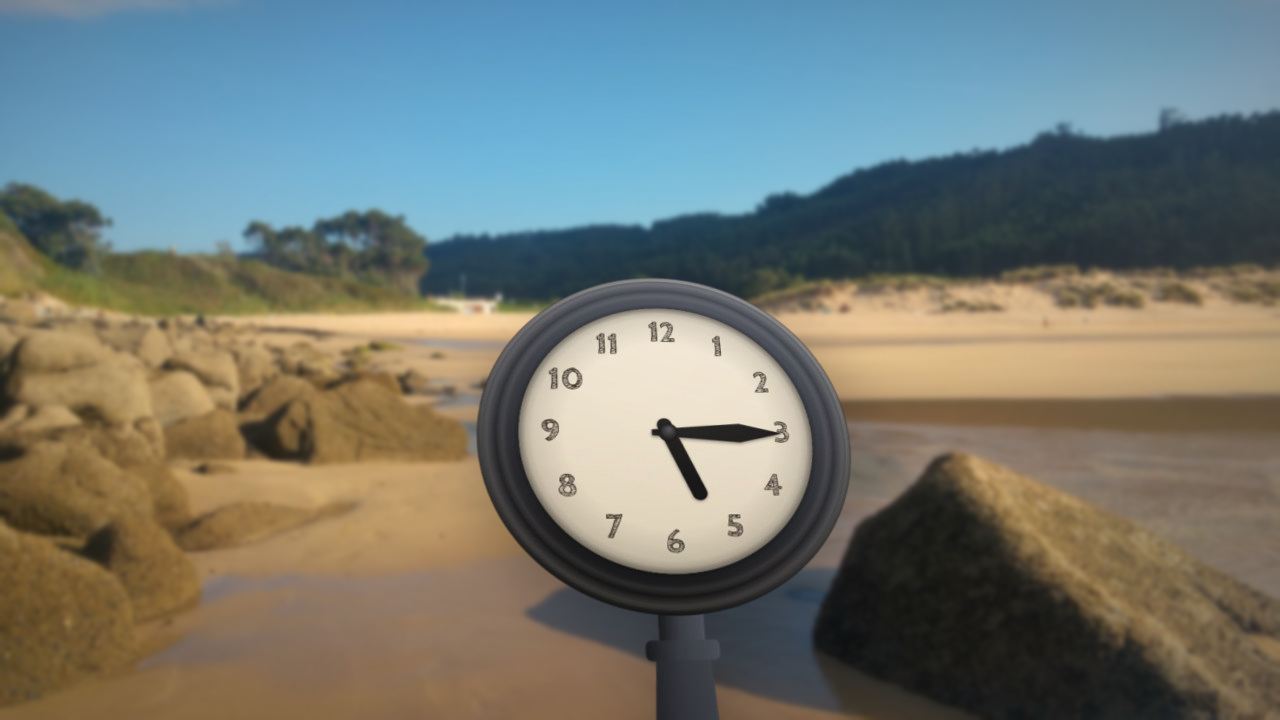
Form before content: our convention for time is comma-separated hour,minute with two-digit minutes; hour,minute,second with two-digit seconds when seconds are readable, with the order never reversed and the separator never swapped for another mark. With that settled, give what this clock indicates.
5,15
